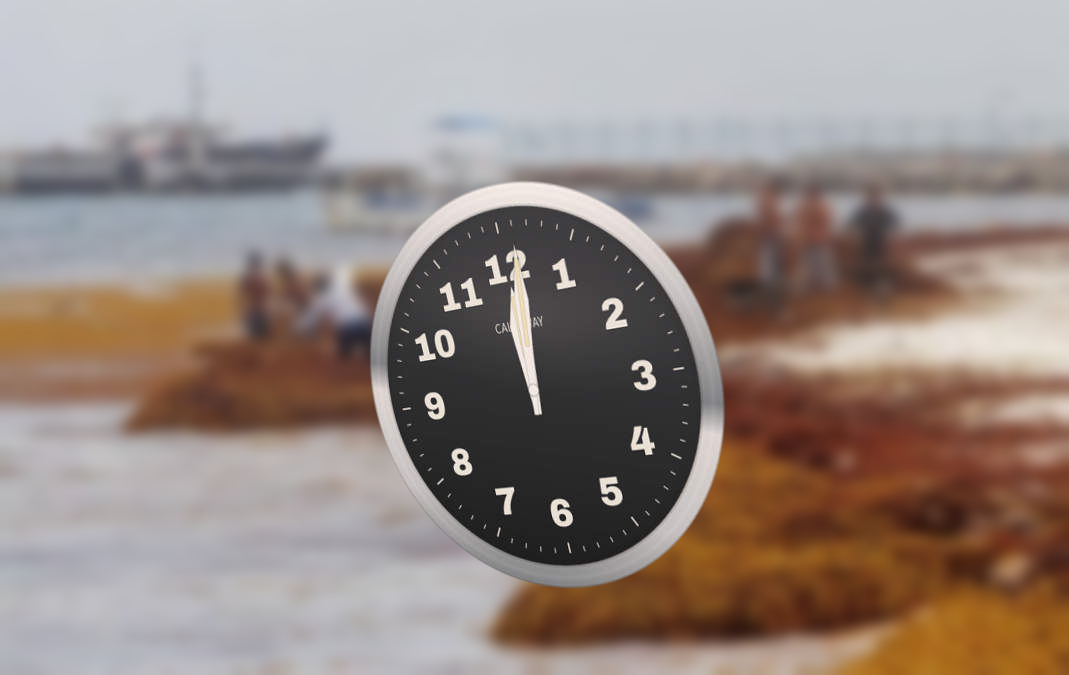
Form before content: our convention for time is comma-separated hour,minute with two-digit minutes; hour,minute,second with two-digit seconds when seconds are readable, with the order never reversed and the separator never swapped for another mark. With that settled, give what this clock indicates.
12,01
